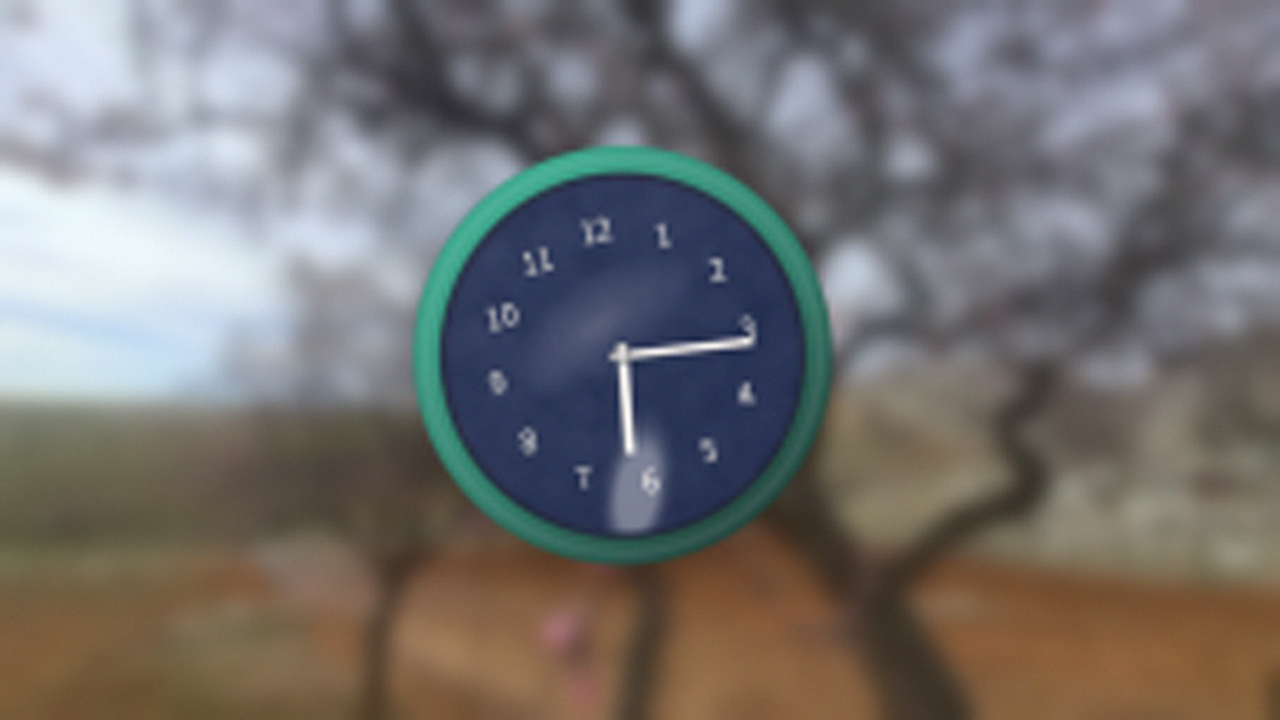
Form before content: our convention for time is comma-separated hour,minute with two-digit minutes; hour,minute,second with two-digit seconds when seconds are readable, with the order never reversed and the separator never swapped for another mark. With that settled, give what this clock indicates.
6,16
